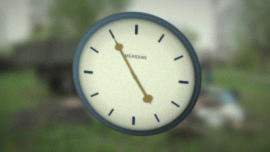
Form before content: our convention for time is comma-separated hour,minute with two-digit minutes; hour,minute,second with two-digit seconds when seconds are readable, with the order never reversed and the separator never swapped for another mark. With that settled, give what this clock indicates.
4,55
